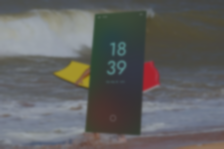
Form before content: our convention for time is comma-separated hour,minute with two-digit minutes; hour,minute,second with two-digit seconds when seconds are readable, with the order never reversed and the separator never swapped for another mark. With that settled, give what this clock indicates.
18,39
